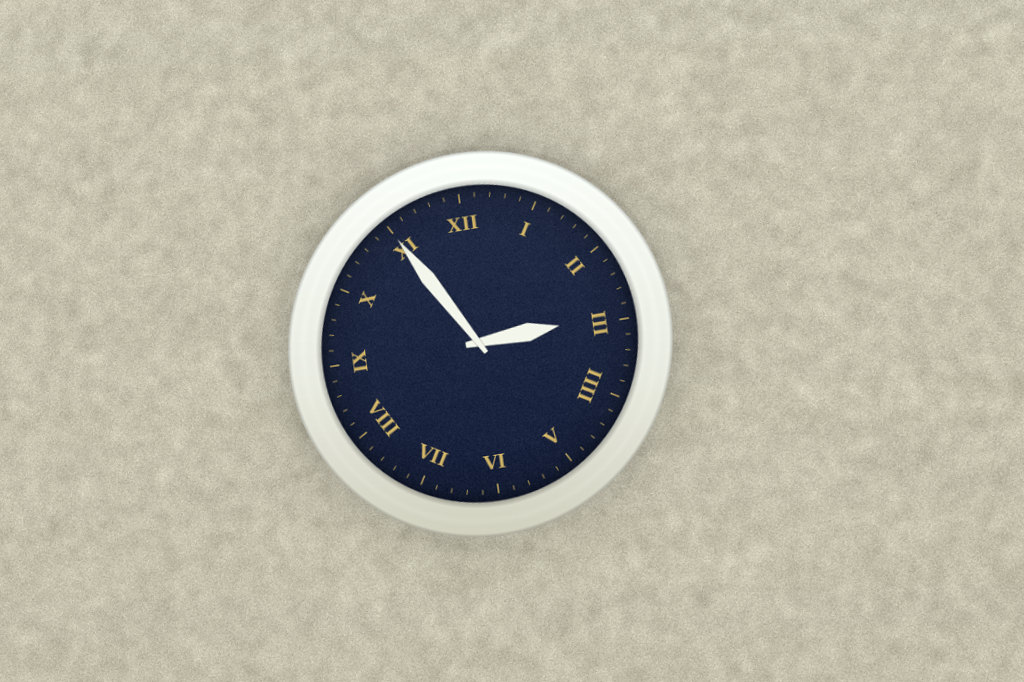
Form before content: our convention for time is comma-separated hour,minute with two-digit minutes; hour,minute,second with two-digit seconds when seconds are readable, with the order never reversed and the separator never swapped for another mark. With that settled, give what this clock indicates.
2,55
